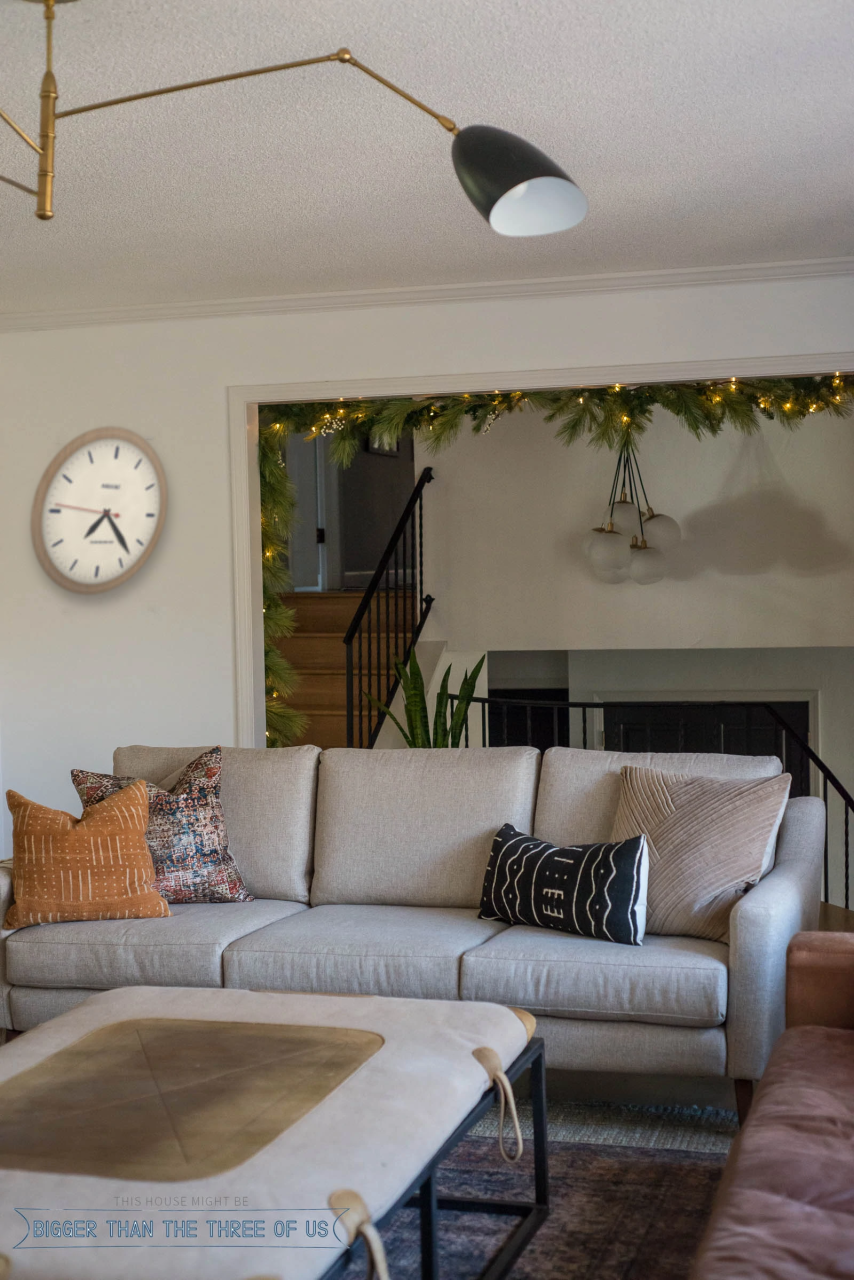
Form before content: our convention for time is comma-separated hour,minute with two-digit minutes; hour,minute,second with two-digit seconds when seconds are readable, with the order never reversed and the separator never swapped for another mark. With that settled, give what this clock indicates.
7,22,46
